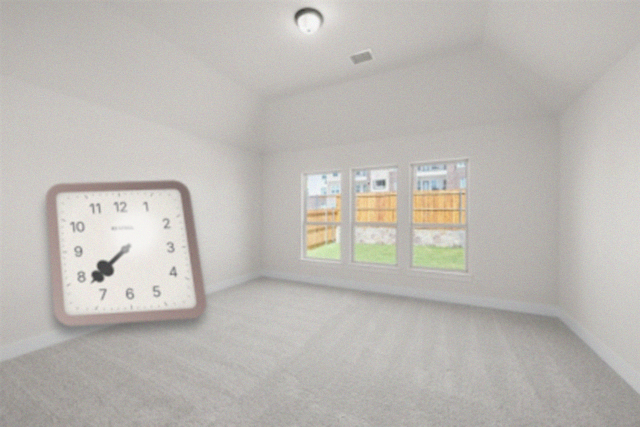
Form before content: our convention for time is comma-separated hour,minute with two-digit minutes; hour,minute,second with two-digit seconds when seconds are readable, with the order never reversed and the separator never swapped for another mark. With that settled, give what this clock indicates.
7,38
